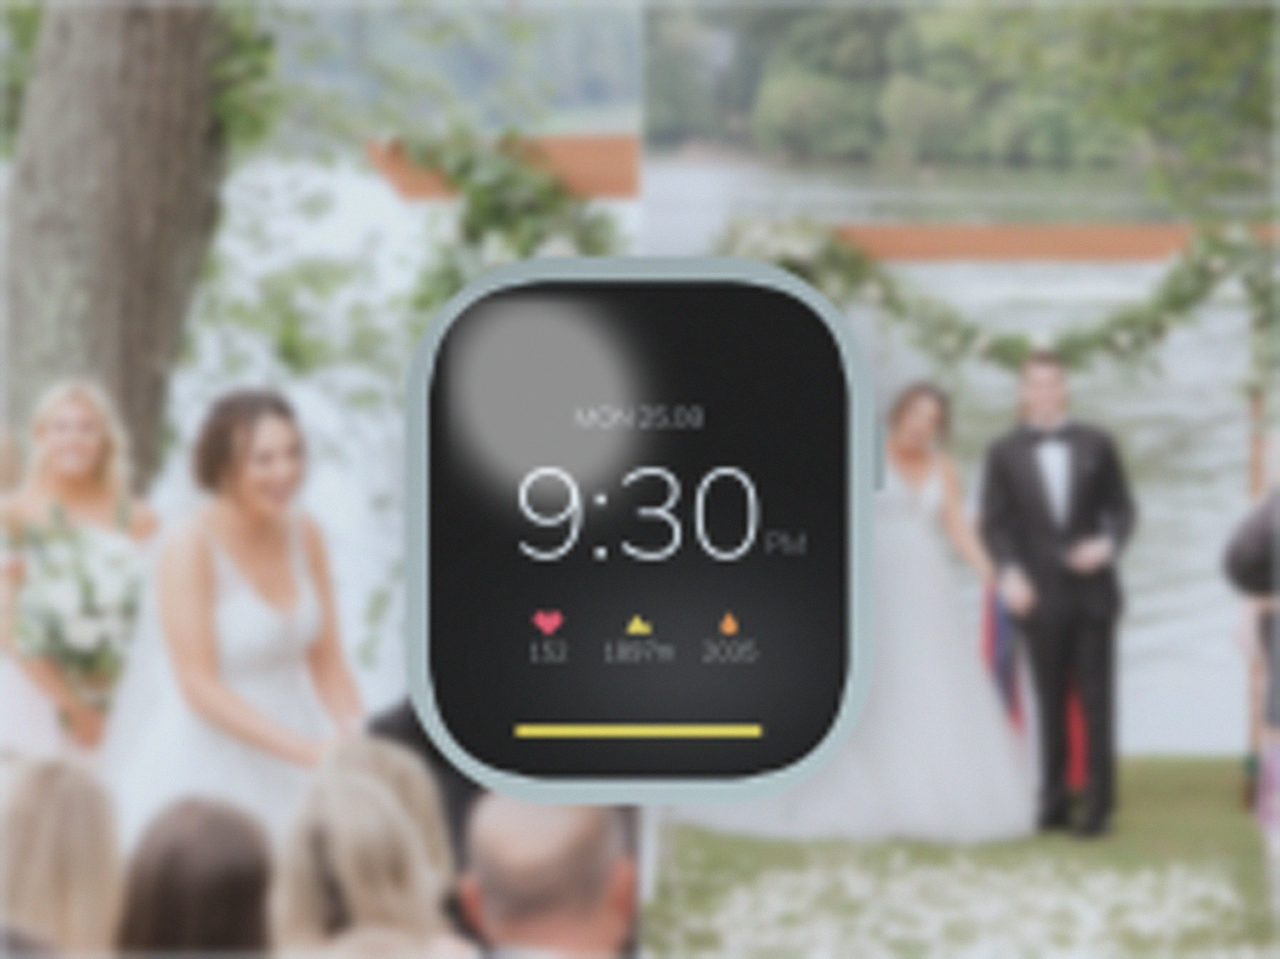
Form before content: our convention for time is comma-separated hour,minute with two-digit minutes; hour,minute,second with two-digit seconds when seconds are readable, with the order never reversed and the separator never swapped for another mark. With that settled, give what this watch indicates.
9,30
